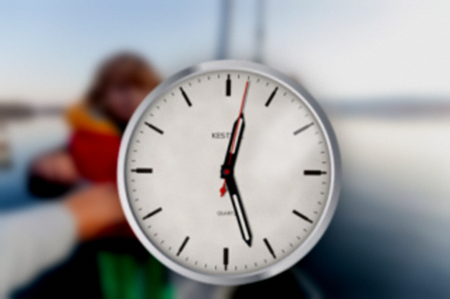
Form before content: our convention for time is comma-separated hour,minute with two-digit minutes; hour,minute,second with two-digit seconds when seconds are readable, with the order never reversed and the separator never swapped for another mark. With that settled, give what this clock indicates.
12,27,02
